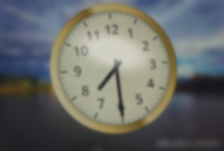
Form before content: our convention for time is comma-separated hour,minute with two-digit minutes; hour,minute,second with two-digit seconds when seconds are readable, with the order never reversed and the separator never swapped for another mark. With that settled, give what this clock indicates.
7,30
